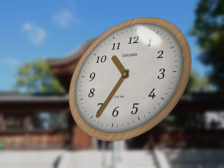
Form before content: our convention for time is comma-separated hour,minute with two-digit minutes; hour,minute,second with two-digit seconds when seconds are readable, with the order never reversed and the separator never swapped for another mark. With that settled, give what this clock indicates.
10,34
